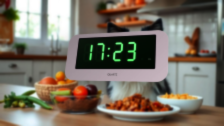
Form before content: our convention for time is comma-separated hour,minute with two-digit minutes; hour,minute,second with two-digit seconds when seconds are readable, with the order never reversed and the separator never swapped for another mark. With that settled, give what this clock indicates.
17,23
